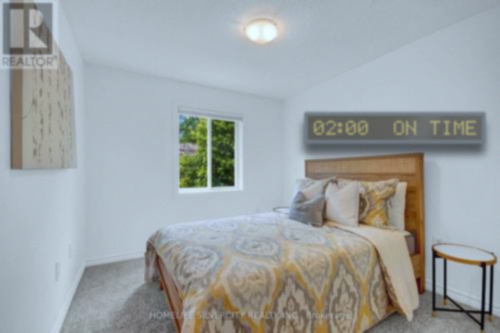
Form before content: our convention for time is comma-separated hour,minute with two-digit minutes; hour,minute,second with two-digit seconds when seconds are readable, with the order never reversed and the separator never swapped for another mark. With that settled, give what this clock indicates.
2,00
